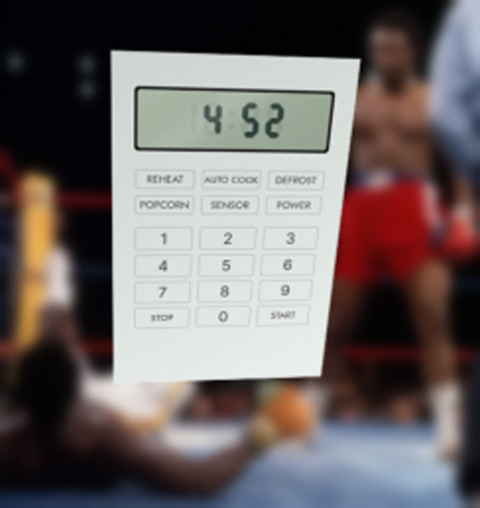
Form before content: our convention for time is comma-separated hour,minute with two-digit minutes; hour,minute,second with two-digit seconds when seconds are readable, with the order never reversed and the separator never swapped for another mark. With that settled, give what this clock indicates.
4,52
